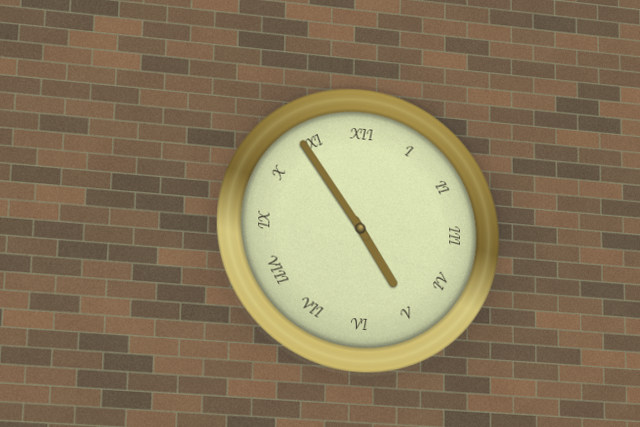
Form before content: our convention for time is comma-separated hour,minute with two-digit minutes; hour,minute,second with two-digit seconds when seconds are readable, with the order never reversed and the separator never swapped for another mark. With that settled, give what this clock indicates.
4,54
